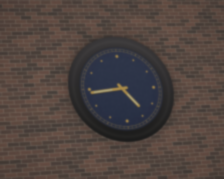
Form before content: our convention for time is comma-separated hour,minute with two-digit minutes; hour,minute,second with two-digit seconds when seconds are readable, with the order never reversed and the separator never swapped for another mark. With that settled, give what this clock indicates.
4,44
